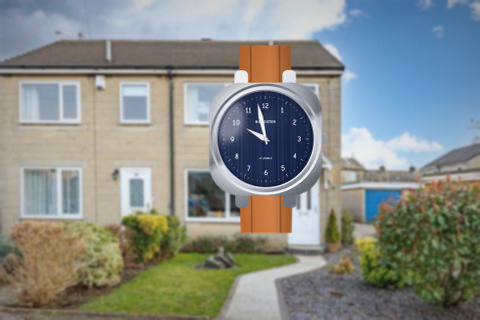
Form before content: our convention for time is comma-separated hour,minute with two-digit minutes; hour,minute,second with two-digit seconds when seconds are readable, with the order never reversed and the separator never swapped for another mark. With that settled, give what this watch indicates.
9,58
